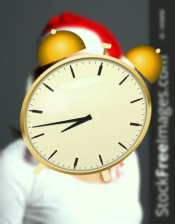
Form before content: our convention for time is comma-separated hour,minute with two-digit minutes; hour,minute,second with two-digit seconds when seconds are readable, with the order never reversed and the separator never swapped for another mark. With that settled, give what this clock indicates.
7,42
